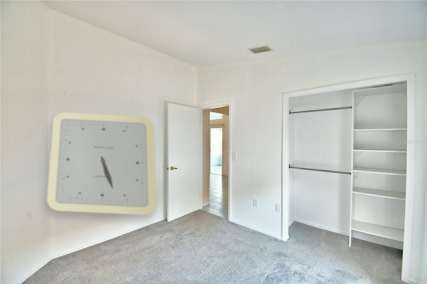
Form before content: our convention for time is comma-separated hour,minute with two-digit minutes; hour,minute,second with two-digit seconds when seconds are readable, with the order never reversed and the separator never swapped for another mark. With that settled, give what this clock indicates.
5,27
